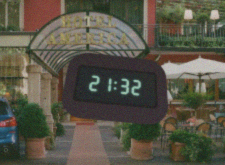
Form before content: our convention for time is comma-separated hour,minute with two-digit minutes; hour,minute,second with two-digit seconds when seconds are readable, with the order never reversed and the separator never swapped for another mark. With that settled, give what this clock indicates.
21,32
